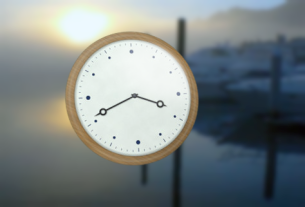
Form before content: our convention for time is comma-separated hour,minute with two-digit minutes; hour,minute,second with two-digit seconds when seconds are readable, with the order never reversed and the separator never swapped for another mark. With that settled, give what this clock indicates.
3,41
